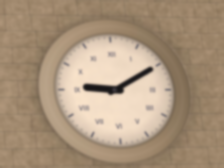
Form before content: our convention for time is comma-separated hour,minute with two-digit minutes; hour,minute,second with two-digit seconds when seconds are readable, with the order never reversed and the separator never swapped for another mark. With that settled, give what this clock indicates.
9,10
